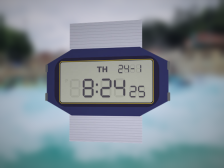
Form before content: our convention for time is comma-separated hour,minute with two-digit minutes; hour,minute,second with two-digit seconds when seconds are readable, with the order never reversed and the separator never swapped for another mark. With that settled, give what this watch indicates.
8,24,25
